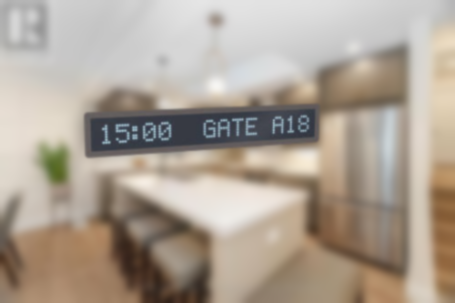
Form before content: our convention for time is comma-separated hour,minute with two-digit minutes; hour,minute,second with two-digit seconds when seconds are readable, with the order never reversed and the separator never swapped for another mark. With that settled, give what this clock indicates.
15,00
